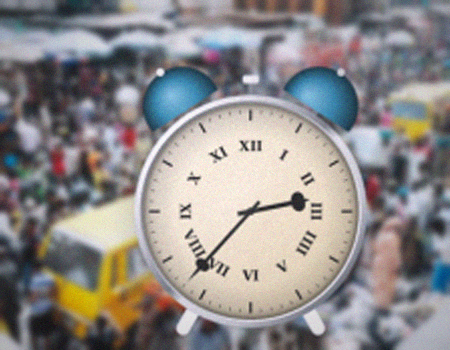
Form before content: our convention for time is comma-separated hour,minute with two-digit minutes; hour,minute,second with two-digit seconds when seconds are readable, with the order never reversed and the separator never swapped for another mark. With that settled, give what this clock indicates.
2,37
